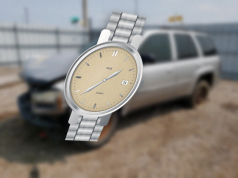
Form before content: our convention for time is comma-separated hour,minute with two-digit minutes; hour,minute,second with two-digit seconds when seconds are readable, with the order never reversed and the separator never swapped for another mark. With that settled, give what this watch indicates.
1,38
